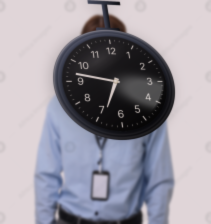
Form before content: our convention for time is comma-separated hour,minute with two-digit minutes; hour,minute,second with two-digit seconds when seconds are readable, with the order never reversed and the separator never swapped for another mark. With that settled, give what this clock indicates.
6,47
